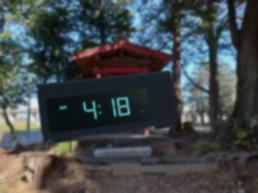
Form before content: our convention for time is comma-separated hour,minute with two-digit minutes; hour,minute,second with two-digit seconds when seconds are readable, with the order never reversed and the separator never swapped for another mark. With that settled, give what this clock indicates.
4,18
